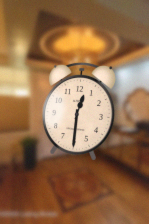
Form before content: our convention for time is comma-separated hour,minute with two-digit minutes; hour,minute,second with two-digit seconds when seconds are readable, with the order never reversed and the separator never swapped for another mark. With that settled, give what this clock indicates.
12,30
